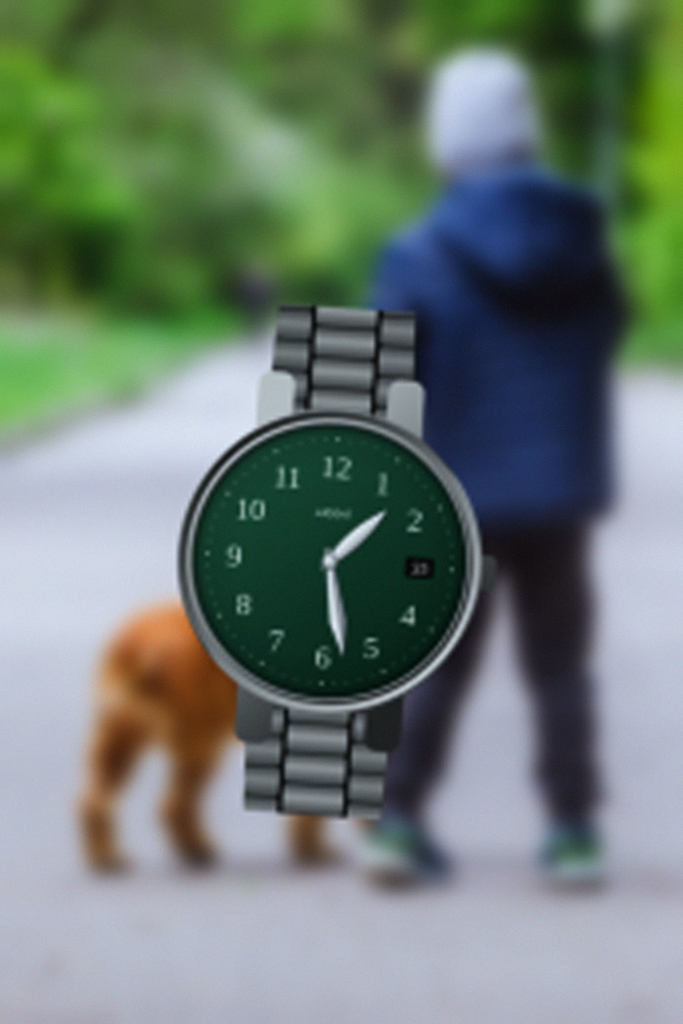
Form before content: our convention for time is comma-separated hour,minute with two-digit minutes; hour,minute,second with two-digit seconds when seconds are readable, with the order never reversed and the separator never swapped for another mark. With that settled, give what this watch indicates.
1,28
